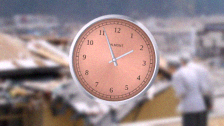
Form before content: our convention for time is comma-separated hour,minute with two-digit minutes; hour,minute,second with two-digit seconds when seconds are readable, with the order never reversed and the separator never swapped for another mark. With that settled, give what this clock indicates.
1,56
